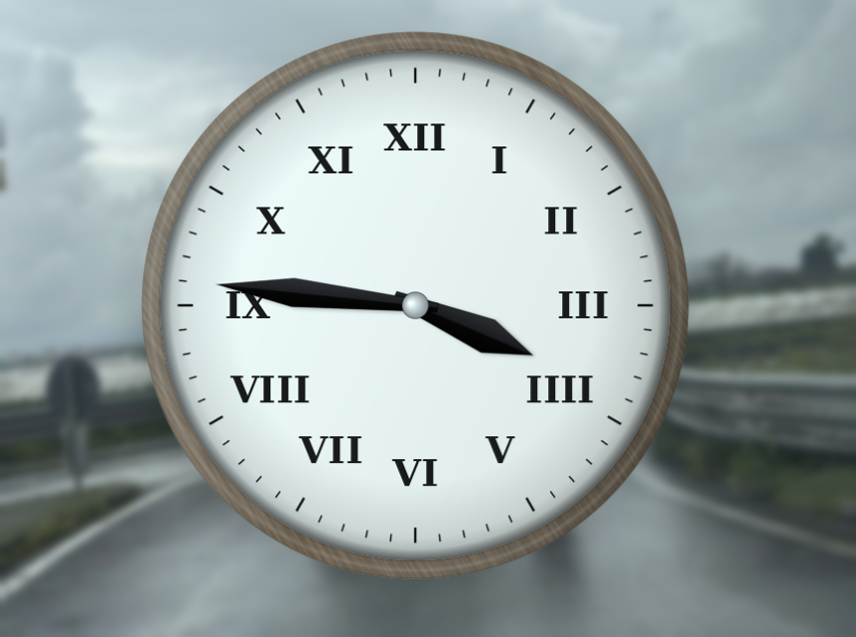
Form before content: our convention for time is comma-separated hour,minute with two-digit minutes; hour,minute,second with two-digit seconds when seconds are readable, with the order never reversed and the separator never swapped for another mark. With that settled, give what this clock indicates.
3,46
